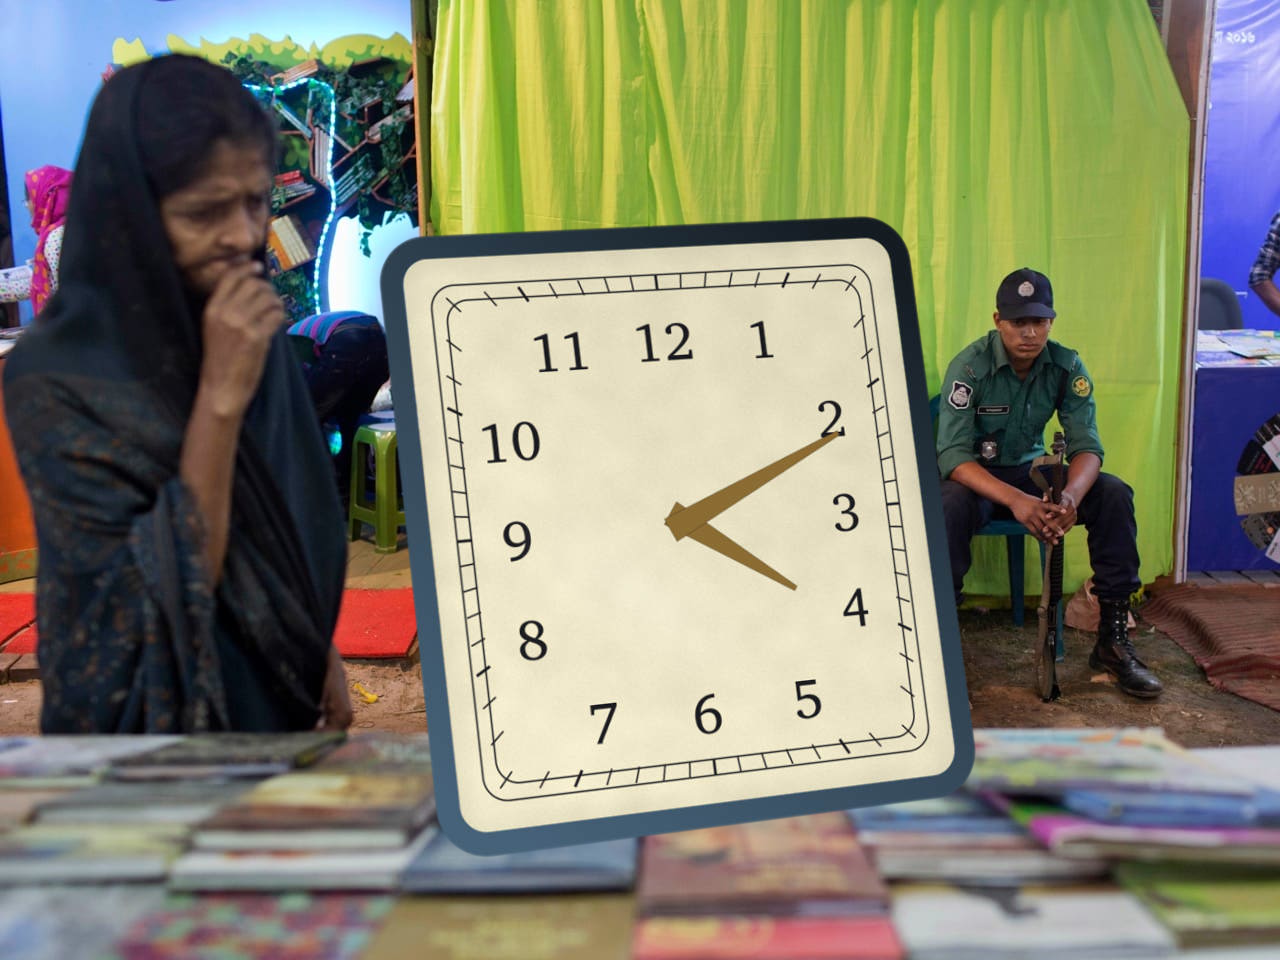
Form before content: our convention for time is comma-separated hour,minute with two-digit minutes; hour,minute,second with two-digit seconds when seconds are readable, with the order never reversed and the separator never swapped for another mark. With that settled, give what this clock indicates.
4,11
